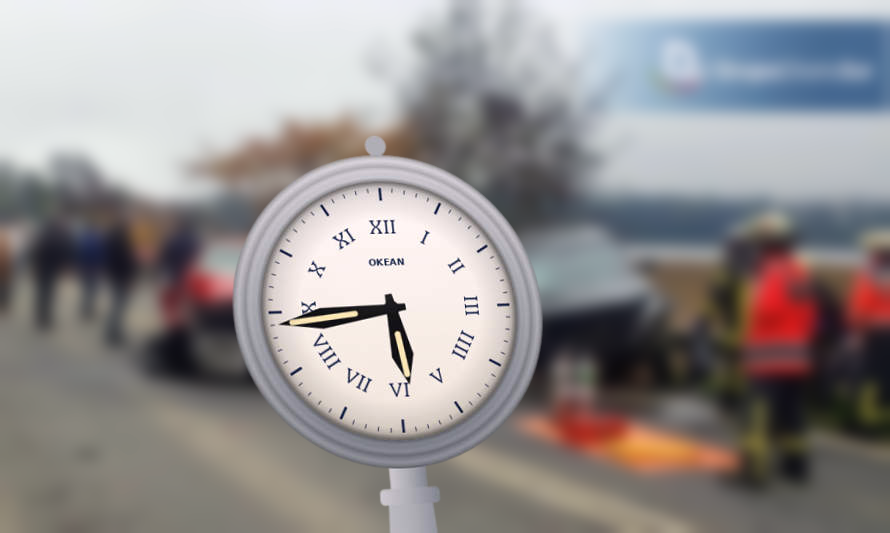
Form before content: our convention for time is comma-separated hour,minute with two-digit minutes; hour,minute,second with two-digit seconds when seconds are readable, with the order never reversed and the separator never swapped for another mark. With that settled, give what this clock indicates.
5,44
